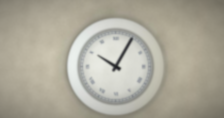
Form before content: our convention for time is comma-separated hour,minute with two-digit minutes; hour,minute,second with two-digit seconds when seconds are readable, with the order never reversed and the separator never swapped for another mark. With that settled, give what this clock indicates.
10,05
